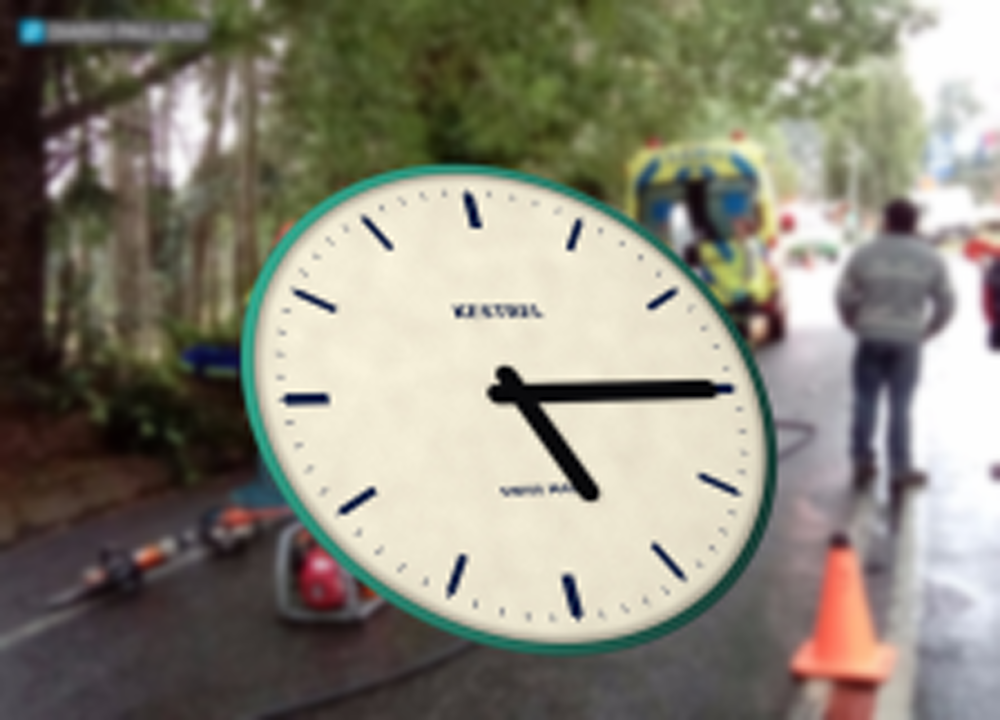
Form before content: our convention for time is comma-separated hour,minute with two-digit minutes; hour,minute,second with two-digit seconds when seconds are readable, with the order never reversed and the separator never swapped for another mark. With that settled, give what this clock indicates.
5,15
